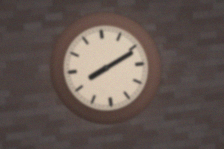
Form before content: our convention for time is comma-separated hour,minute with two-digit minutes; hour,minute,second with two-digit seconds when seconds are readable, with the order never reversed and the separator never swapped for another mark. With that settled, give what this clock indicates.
8,11
